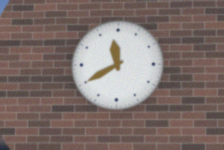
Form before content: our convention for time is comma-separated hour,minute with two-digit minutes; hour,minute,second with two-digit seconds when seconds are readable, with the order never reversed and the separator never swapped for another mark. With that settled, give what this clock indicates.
11,40
